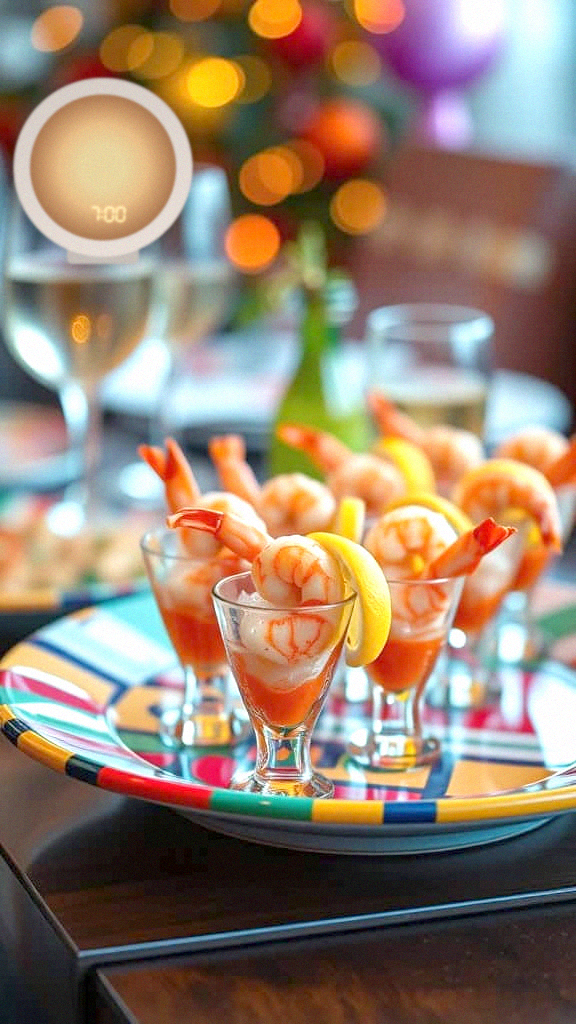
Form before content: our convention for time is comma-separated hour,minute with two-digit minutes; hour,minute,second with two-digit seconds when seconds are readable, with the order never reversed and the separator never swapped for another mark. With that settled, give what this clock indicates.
7,00
